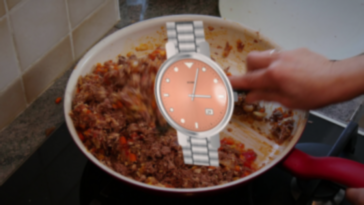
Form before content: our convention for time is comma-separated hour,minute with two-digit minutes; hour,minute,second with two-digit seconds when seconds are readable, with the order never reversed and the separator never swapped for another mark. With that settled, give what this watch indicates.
3,03
